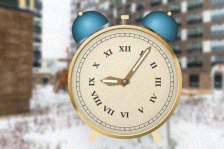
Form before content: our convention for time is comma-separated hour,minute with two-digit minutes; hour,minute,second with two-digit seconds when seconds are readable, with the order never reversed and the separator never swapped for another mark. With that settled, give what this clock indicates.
9,06
